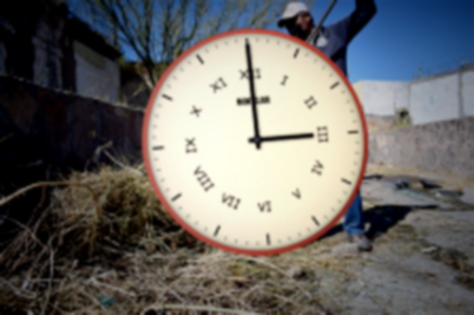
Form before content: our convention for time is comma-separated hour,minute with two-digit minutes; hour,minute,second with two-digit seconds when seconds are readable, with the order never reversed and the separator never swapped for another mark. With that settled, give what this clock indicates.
3,00
